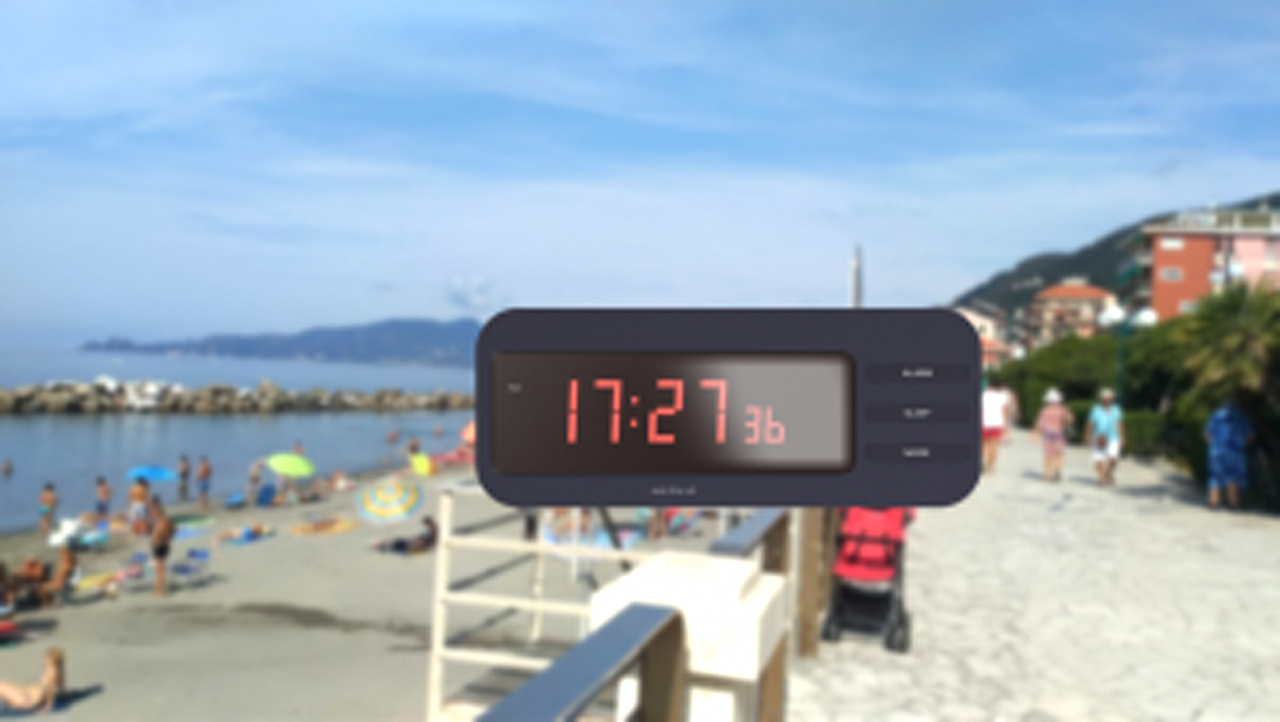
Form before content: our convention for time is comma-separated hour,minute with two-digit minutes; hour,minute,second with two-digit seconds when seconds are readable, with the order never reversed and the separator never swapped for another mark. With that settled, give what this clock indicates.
17,27,36
